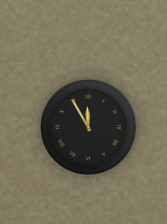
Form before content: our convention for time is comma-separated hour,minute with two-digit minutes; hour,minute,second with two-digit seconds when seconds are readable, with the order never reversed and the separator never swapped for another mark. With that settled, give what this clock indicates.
11,55
